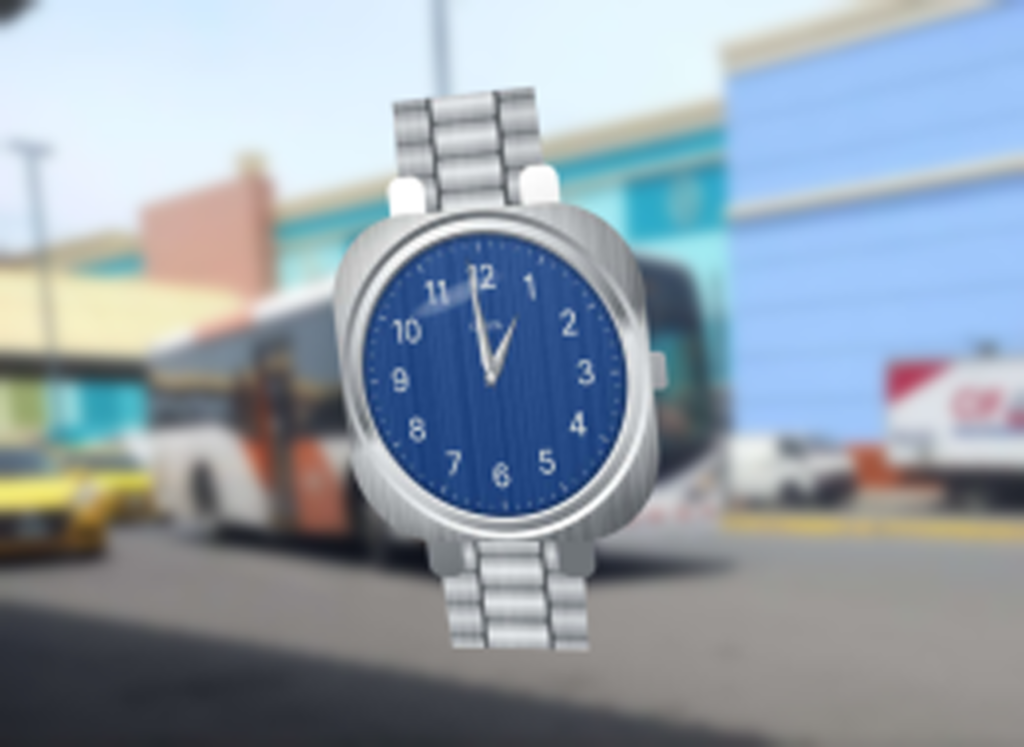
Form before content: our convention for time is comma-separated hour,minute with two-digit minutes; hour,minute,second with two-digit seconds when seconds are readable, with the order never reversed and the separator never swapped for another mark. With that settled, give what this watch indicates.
12,59
